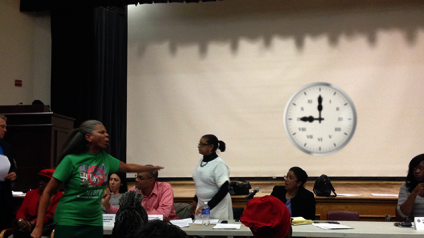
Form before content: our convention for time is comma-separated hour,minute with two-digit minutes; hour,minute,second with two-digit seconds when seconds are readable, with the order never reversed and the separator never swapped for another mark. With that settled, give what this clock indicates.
9,00
